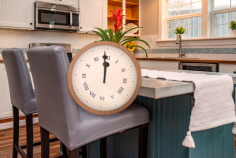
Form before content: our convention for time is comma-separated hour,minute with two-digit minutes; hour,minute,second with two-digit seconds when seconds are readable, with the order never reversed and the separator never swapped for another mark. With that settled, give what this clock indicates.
11,59
